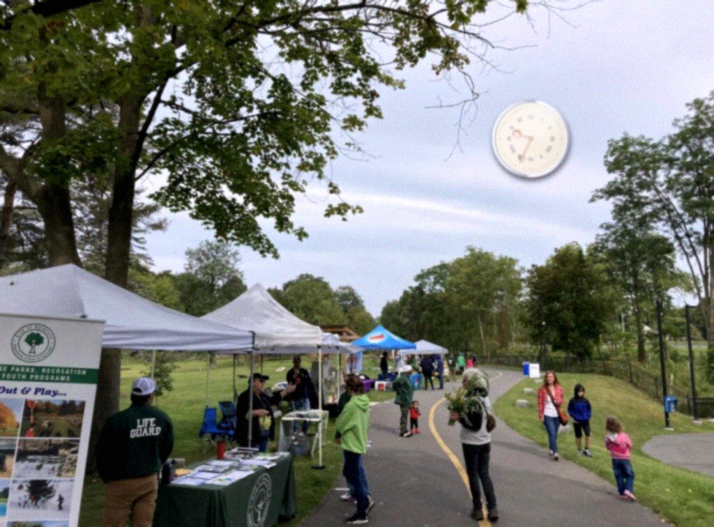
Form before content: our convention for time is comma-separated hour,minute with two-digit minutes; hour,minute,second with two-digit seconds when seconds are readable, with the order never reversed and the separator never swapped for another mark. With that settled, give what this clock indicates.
9,34
